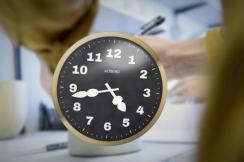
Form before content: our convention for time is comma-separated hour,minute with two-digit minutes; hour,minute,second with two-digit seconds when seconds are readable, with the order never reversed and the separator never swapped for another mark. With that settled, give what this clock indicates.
4,43
